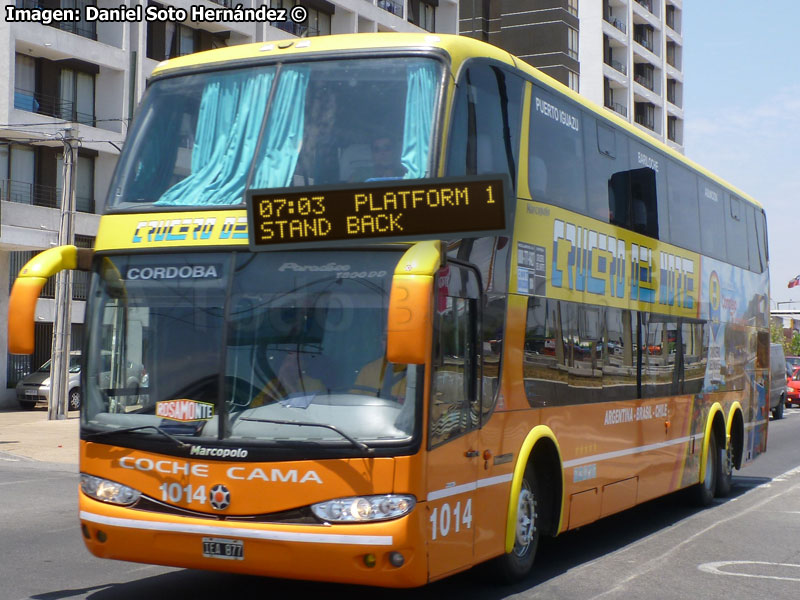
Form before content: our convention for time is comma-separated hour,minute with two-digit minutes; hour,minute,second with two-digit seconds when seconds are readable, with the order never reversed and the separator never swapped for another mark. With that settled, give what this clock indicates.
7,03
